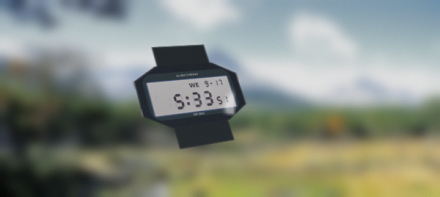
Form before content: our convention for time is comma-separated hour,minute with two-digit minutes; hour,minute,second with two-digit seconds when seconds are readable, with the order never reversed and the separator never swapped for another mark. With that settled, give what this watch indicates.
5,33,51
